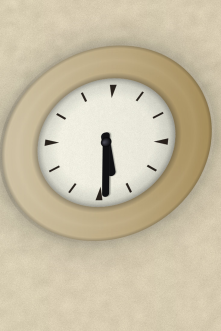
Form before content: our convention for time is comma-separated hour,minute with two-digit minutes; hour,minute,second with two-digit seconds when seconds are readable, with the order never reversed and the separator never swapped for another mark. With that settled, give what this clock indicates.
5,29
